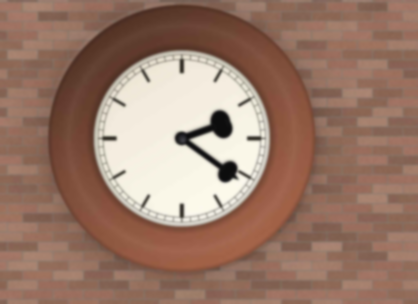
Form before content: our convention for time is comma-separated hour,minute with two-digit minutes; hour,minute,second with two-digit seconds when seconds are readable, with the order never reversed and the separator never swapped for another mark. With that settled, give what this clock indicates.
2,21
